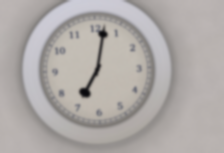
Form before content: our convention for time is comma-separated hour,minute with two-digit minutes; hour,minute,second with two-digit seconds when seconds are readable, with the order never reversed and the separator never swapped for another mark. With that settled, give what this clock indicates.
7,02
